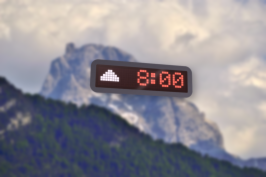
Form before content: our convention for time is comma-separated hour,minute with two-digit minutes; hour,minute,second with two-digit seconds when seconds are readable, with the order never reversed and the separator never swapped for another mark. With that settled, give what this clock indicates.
8,00
